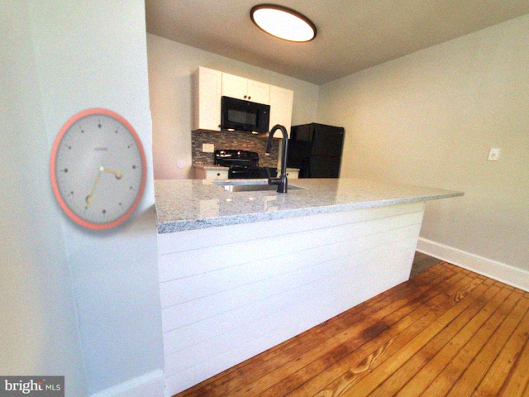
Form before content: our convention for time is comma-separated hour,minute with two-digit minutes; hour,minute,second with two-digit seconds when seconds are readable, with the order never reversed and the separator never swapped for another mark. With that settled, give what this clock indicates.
3,35
